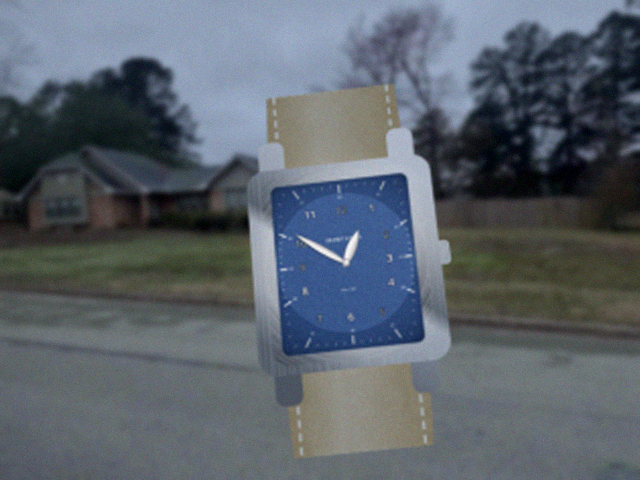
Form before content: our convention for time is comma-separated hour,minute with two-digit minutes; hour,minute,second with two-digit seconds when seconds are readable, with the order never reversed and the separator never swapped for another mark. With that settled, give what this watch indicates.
12,51
